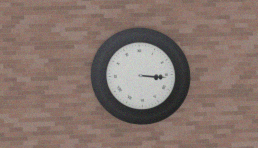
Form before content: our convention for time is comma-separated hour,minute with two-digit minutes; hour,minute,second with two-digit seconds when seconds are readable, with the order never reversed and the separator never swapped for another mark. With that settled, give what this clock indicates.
3,16
